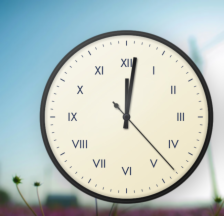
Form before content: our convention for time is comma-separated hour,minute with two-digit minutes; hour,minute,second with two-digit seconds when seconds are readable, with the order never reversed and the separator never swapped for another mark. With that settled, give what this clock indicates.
12,01,23
